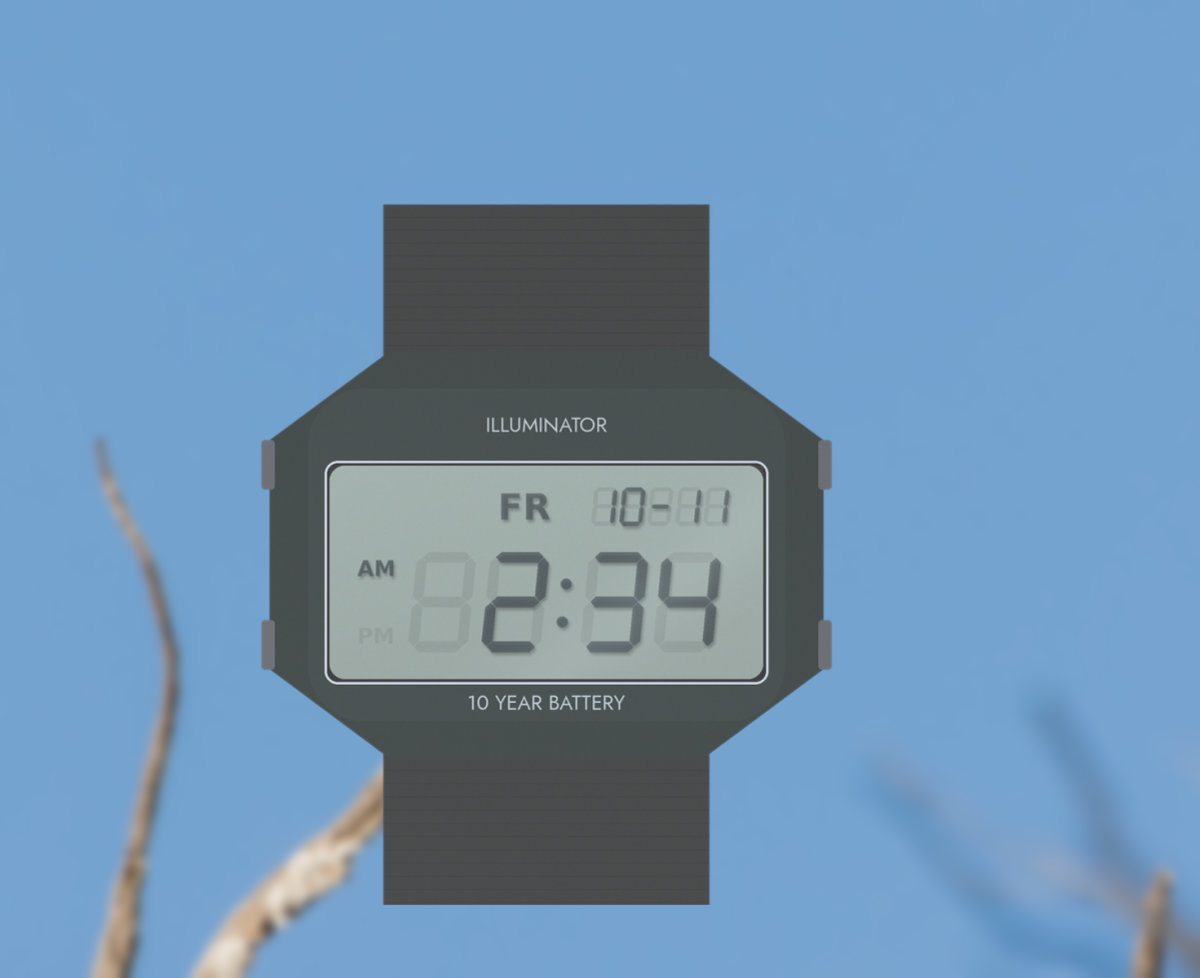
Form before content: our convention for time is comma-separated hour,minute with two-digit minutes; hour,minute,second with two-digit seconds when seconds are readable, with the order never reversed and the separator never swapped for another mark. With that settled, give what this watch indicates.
2,34
